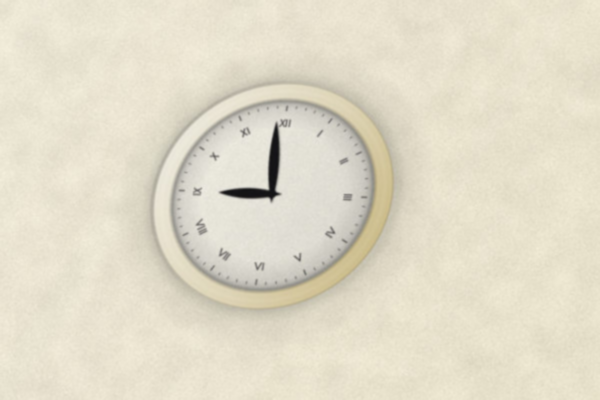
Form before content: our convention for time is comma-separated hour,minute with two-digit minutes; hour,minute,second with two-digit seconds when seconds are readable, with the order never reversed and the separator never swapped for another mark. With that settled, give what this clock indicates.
8,59
